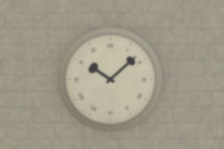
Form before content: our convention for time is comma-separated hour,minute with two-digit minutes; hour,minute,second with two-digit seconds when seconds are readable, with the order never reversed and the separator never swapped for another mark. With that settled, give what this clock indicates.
10,08
